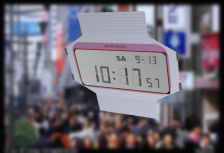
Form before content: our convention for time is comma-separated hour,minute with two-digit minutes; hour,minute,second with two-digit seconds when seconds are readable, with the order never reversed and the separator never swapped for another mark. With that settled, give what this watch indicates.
10,17,57
